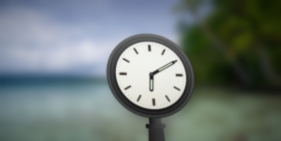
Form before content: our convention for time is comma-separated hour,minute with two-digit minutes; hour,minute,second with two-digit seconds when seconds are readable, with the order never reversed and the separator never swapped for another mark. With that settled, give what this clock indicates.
6,10
